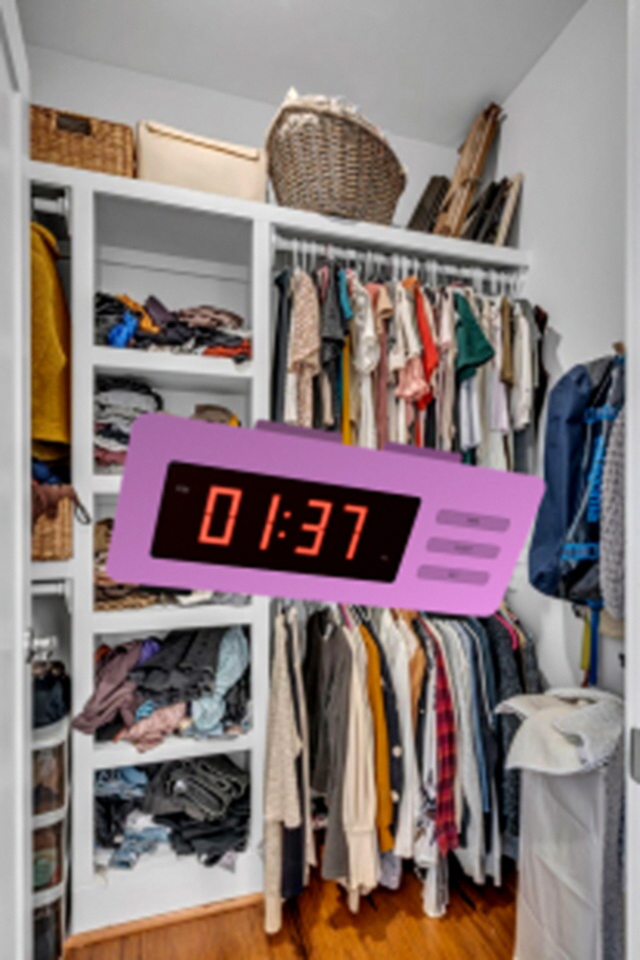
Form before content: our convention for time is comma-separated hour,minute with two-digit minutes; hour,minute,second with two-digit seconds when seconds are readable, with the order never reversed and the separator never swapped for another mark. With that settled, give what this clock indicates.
1,37
